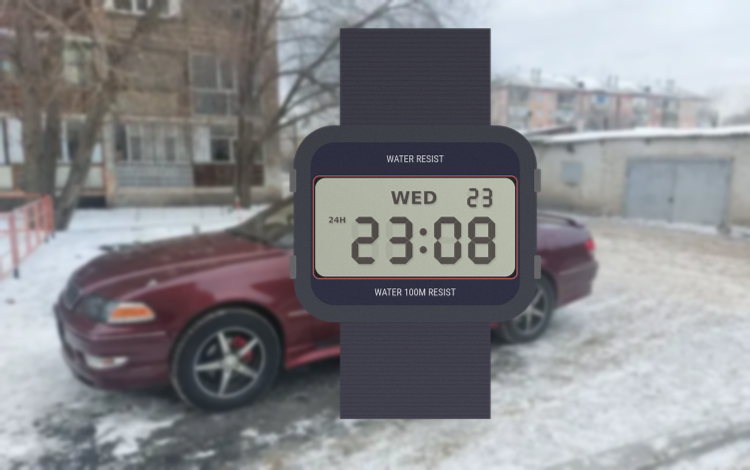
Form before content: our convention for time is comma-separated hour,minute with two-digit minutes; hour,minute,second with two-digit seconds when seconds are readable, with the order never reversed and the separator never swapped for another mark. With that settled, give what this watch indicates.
23,08
